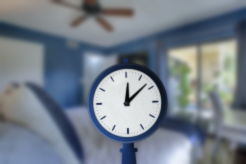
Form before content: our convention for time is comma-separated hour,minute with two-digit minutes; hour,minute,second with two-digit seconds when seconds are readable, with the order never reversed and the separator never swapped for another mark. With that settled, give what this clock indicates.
12,08
